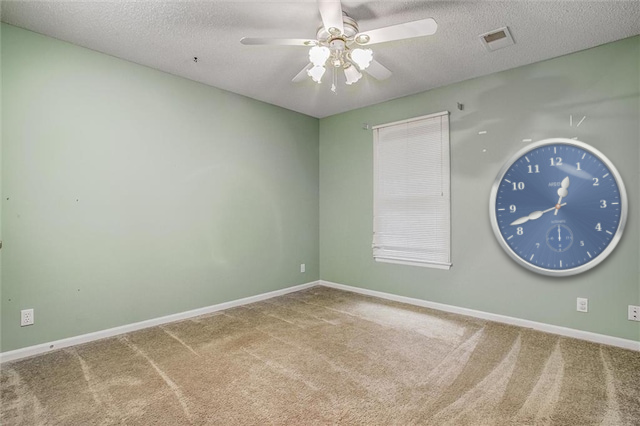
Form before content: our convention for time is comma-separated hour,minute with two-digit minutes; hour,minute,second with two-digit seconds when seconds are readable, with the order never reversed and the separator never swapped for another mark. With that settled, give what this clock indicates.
12,42
